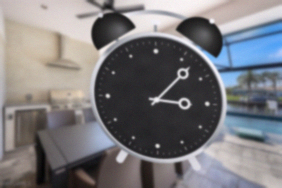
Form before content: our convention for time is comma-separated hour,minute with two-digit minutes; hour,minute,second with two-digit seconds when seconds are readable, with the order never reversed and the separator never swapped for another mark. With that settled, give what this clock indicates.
3,07
